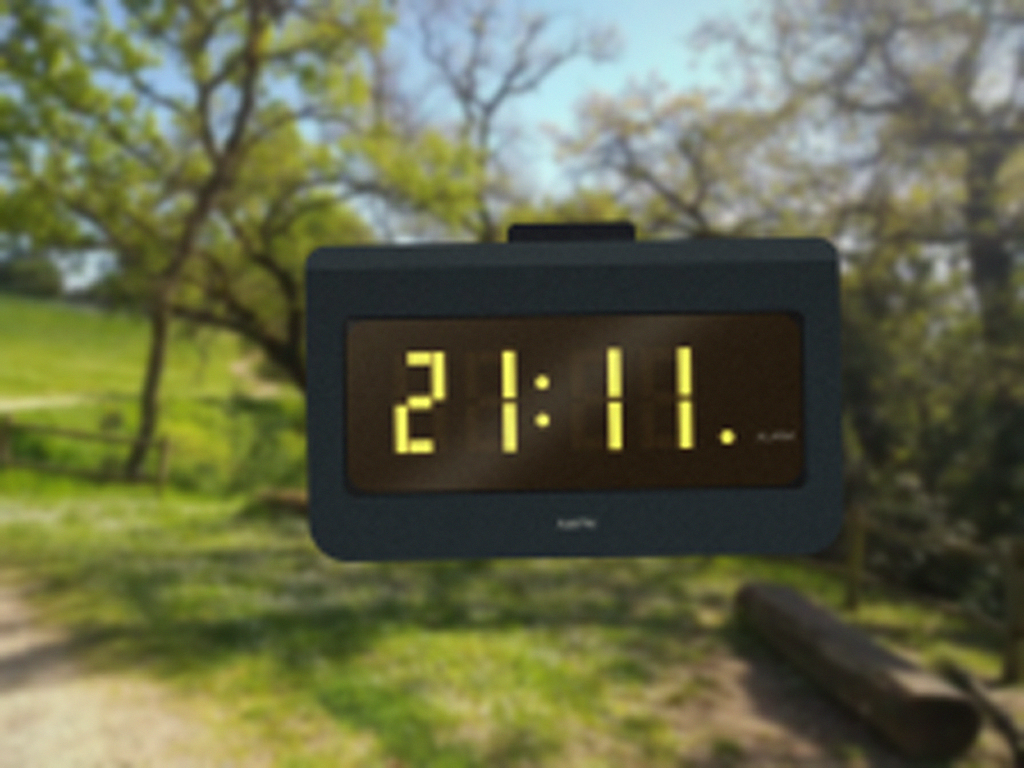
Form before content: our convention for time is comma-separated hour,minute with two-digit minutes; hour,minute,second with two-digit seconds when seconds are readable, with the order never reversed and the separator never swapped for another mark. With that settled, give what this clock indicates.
21,11
